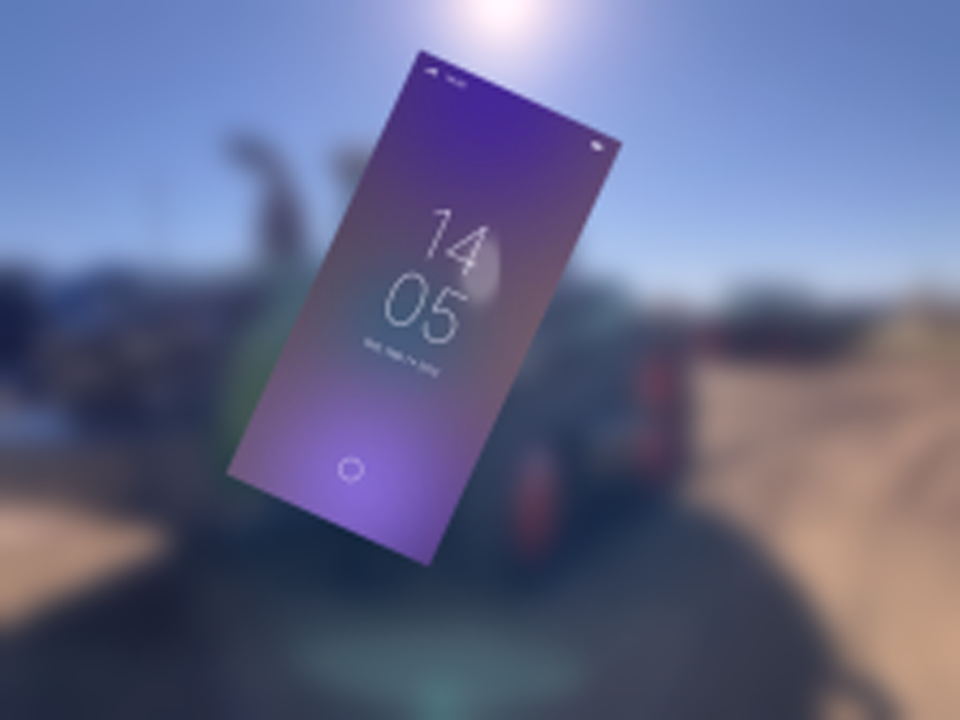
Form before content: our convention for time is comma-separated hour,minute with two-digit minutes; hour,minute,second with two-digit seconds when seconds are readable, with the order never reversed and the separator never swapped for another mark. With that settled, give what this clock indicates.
14,05
